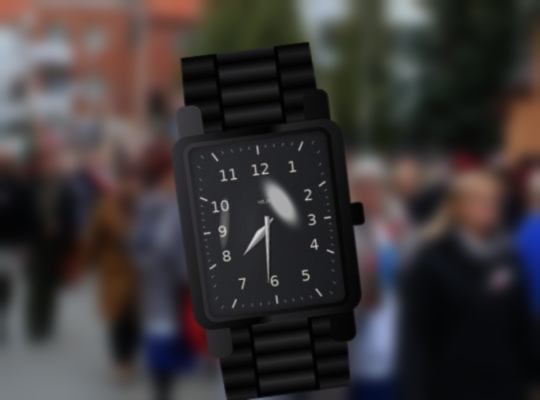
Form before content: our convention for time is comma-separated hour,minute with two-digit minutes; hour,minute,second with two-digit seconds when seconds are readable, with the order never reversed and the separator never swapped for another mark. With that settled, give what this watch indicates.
7,31
